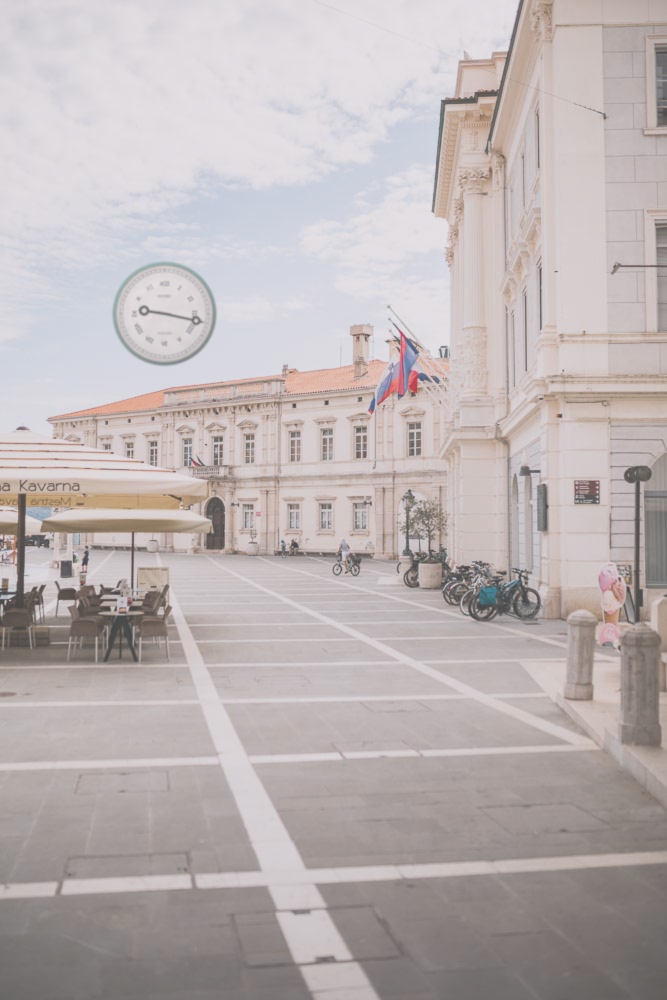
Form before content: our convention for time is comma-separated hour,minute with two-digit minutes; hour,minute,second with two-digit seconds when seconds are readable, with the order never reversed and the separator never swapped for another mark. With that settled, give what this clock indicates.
9,17
